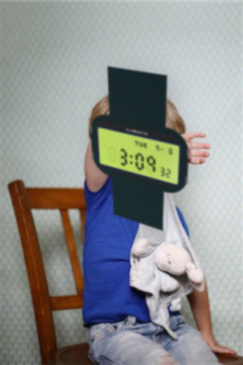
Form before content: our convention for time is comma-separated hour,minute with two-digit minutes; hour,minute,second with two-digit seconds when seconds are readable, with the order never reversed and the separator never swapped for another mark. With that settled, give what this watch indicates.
3,09
